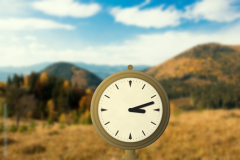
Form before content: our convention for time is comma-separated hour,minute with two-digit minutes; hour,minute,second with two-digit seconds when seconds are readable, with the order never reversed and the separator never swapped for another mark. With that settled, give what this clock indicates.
3,12
